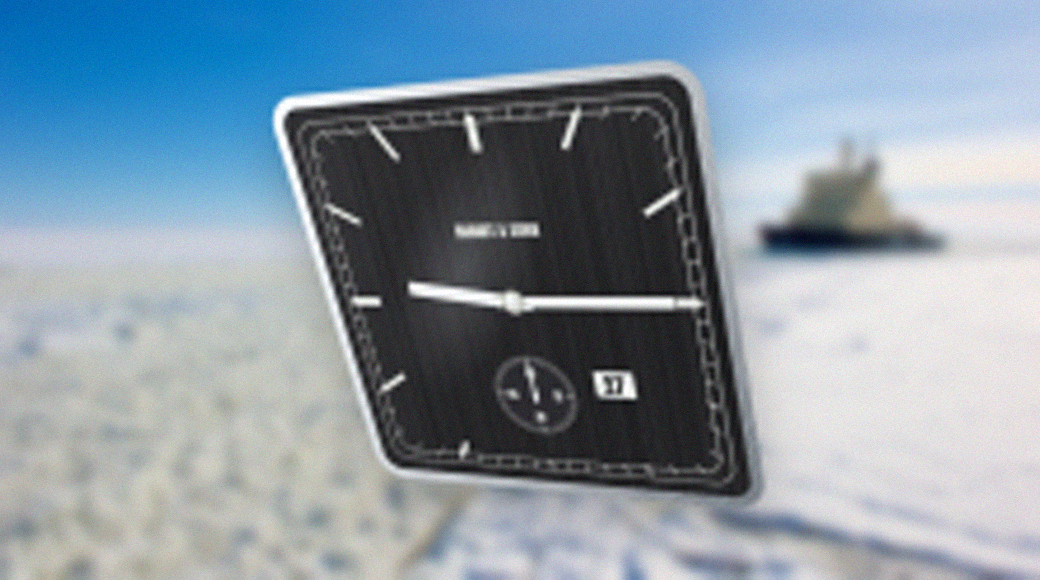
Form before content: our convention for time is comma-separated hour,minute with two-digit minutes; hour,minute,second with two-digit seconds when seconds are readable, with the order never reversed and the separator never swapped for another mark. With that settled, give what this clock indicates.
9,15
